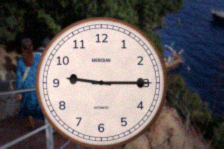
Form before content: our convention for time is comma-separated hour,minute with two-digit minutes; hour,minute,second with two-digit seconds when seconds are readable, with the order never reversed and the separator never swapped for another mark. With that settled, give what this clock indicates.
9,15
